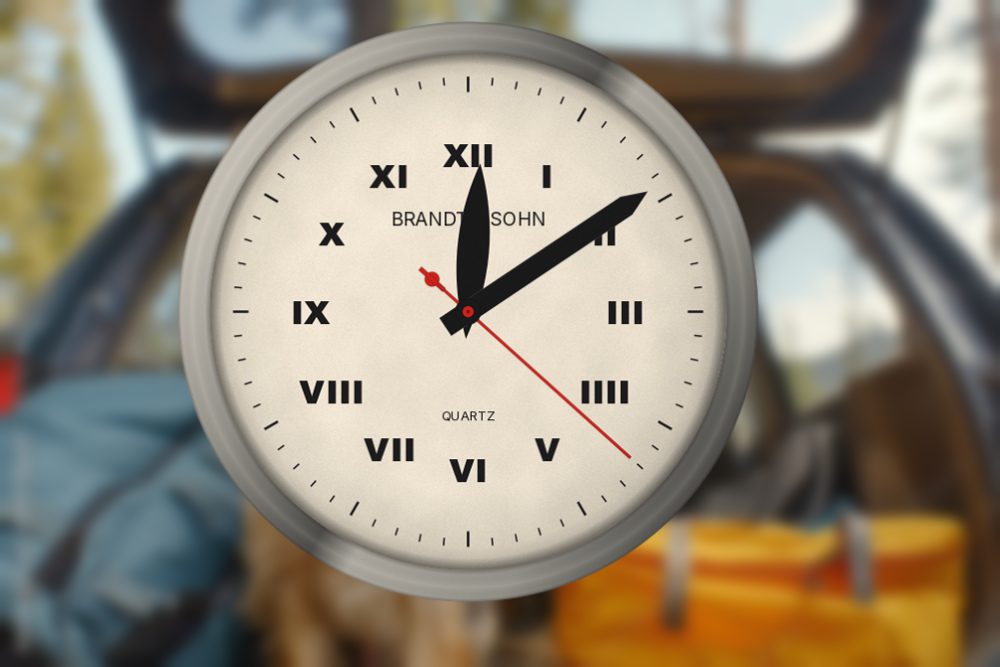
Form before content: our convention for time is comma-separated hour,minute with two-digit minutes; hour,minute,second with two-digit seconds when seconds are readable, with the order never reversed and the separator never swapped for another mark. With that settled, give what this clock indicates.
12,09,22
